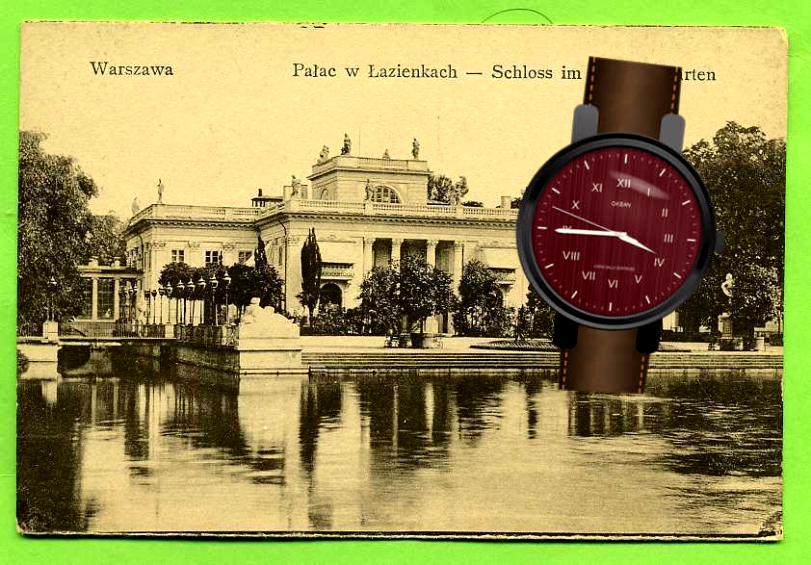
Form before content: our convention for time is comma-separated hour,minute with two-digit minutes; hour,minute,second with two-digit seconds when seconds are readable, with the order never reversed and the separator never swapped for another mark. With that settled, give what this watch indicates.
3,44,48
